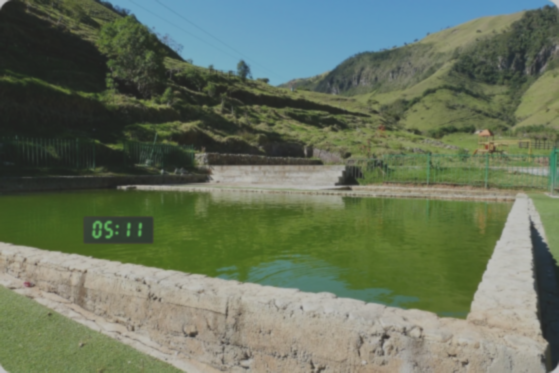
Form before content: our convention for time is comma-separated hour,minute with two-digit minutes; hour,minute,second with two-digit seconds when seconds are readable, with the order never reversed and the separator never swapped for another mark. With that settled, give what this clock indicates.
5,11
